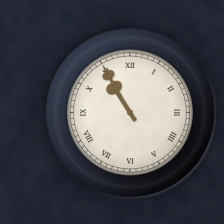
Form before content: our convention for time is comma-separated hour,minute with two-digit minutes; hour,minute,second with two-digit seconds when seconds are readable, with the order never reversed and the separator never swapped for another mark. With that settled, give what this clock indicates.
10,55
